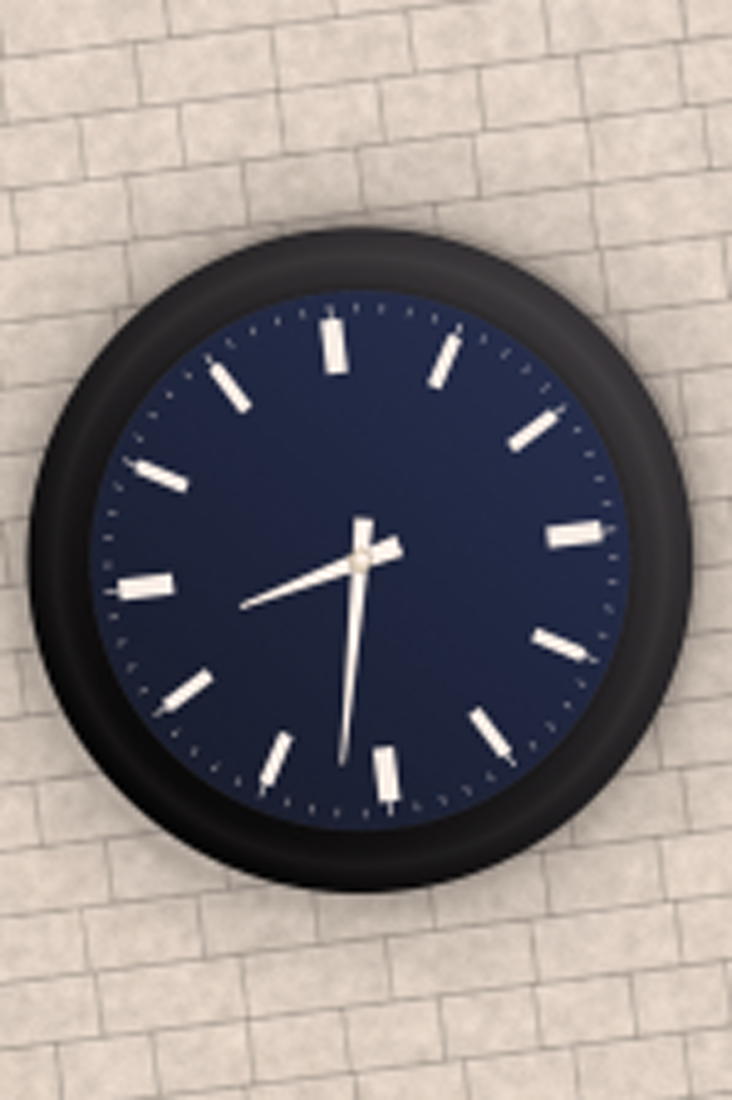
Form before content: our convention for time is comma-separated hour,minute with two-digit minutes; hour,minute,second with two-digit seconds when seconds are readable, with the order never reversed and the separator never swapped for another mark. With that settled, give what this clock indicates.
8,32
